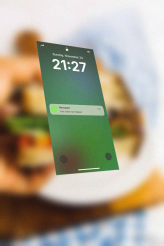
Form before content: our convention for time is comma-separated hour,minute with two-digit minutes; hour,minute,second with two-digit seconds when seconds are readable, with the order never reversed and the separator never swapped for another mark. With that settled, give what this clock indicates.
21,27
